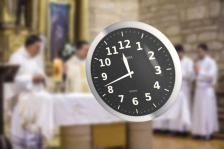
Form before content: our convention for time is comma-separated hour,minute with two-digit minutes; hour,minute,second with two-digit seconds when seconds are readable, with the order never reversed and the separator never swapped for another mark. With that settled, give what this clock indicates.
11,42
